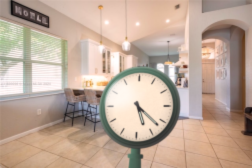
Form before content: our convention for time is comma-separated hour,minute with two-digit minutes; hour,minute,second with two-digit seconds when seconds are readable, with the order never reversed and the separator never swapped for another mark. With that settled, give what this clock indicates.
5,22
